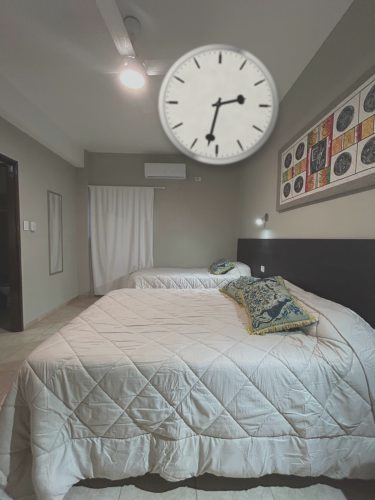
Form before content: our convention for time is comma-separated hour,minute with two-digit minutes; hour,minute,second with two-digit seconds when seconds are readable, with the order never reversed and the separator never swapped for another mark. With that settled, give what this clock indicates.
2,32
